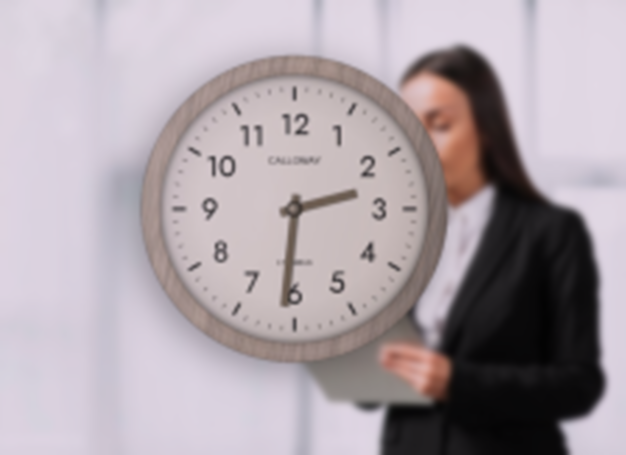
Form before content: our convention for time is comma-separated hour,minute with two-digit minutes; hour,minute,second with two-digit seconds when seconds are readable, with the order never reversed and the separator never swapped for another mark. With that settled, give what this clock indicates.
2,31
